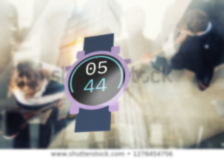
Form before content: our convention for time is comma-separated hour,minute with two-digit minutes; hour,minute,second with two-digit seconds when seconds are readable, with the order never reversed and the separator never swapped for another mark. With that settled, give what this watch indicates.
5,44
